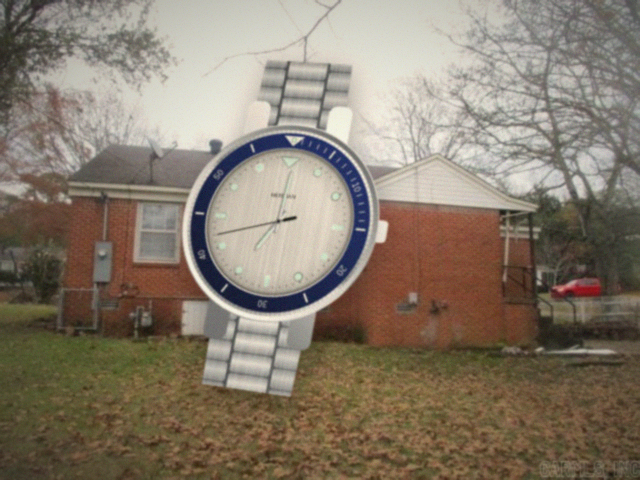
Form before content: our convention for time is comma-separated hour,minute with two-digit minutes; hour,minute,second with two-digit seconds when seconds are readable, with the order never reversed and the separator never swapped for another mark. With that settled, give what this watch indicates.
7,00,42
